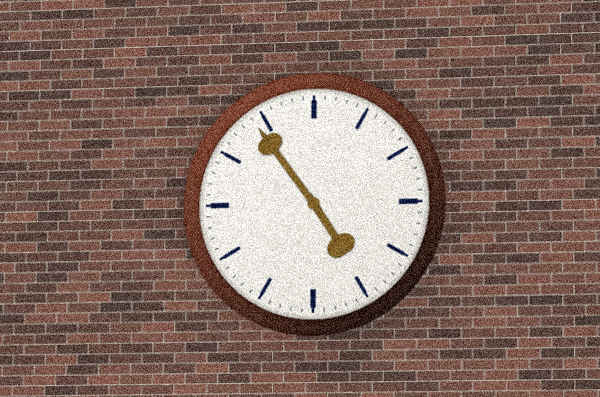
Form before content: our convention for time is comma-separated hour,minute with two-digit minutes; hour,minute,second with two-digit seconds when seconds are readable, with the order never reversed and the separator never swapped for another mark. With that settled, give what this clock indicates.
4,54
